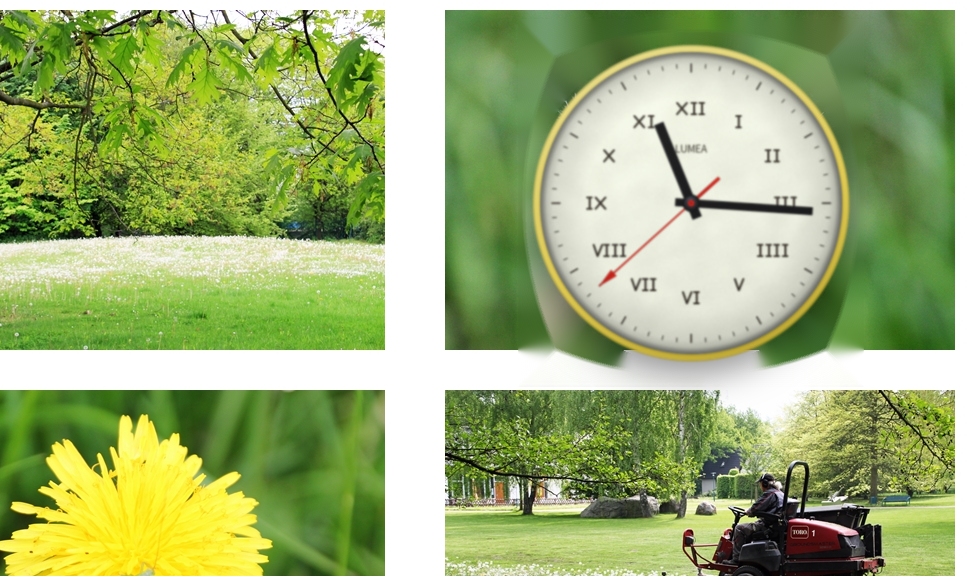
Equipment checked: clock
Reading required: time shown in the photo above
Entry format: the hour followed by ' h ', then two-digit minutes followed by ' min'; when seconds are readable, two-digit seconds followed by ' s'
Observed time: 11 h 15 min 38 s
